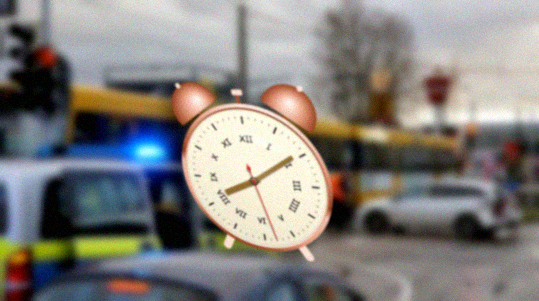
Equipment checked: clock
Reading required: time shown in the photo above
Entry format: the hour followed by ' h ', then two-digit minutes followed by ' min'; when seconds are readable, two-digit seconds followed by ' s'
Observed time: 8 h 09 min 28 s
